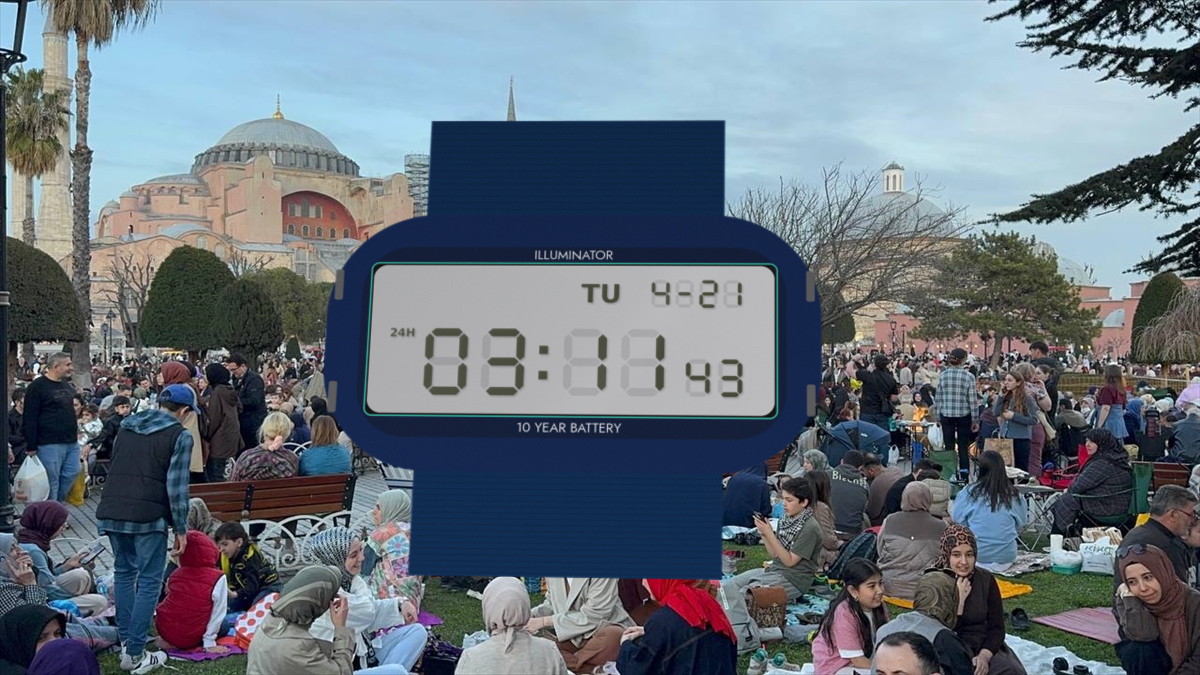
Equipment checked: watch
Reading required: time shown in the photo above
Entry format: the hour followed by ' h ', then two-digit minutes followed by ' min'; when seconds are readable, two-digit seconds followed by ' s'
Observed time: 3 h 11 min 43 s
